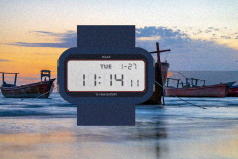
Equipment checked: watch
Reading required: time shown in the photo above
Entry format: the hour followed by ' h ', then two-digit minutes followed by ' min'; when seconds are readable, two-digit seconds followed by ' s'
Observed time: 11 h 14 min 11 s
